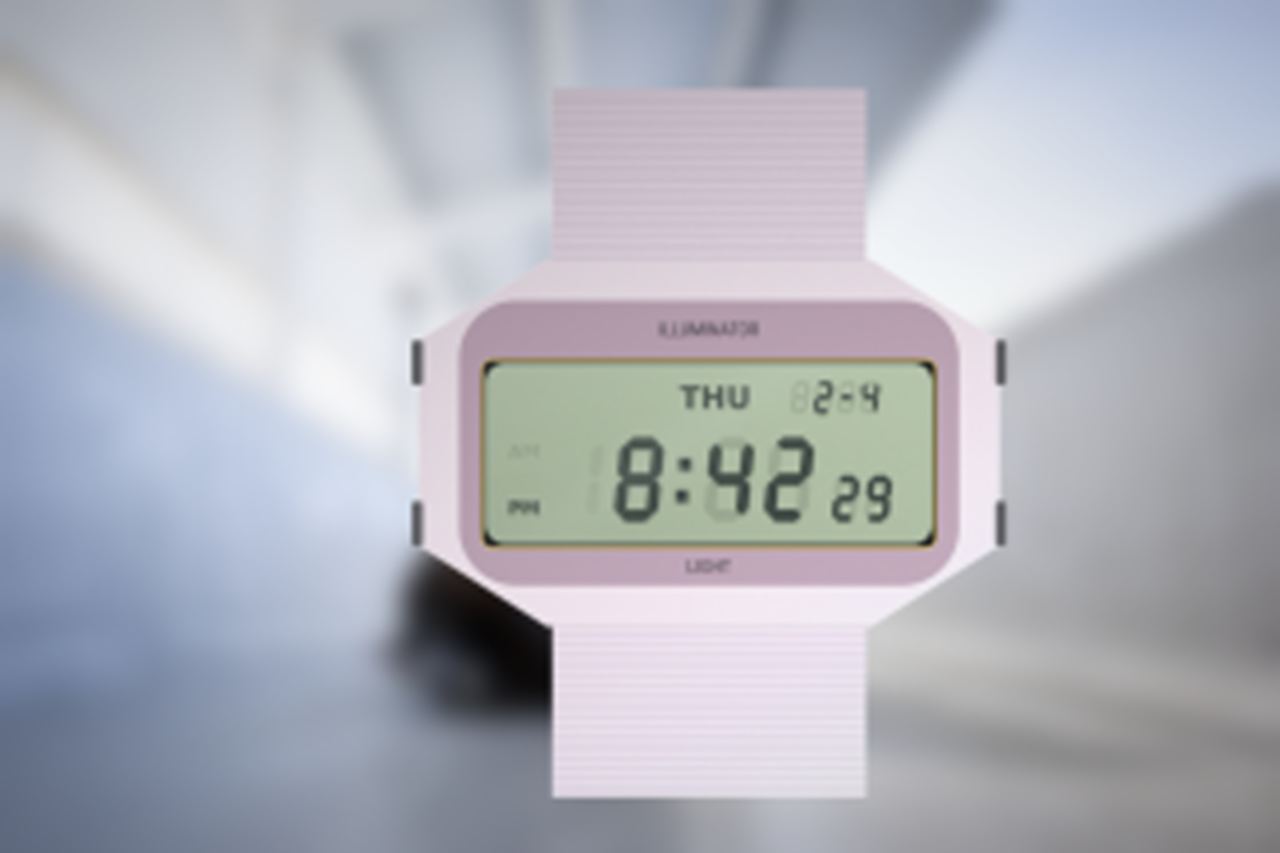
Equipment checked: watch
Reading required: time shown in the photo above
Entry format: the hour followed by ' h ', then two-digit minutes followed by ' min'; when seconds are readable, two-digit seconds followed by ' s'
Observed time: 8 h 42 min 29 s
